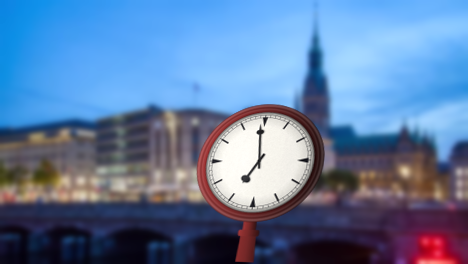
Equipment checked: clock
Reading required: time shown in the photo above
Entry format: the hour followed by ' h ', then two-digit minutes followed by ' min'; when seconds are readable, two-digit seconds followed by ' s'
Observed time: 6 h 59 min
